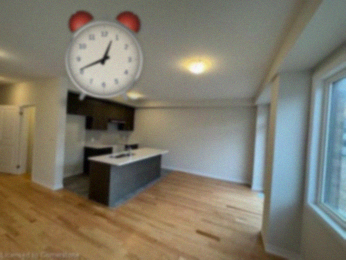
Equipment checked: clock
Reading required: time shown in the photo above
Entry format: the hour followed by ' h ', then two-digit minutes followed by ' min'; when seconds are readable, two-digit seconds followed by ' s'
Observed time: 12 h 41 min
